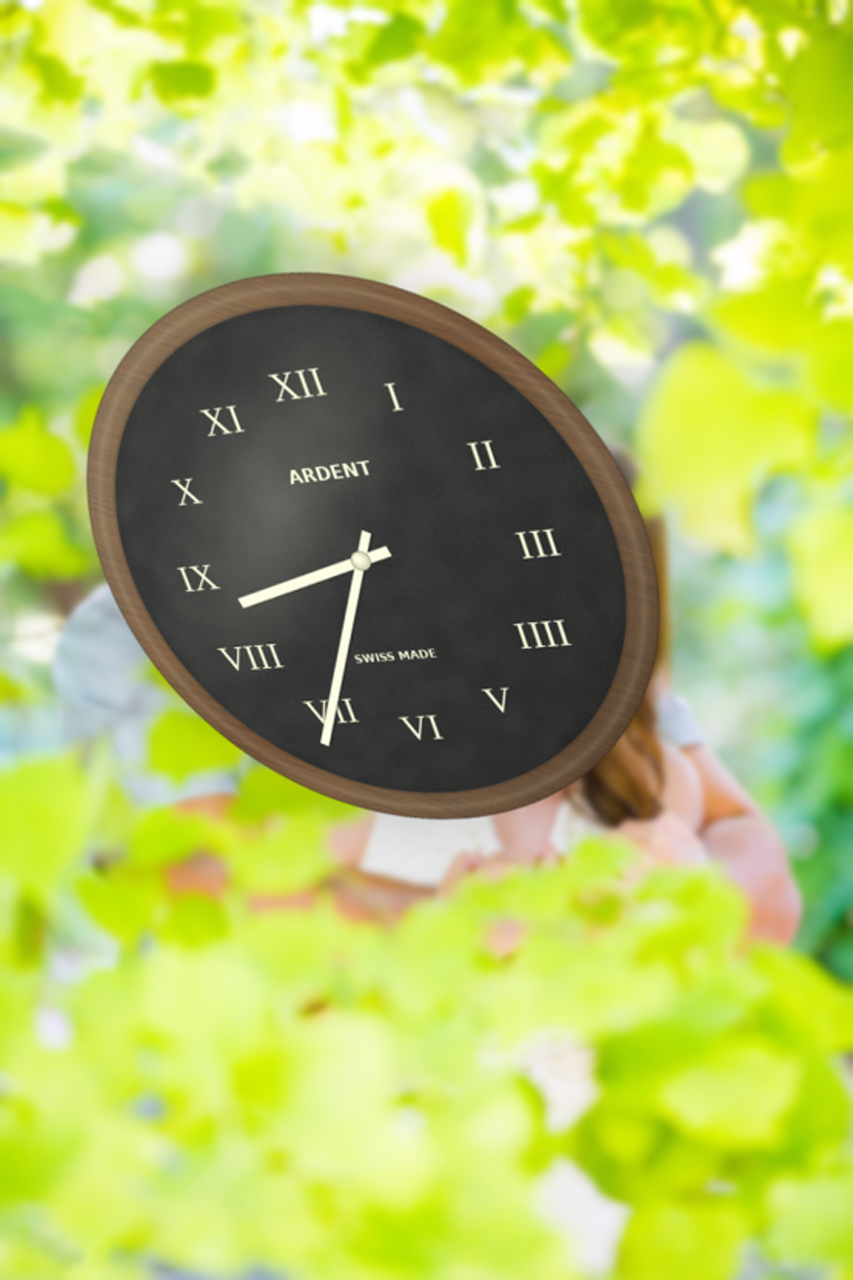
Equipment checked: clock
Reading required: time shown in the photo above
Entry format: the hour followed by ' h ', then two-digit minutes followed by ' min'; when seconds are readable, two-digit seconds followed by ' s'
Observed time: 8 h 35 min
